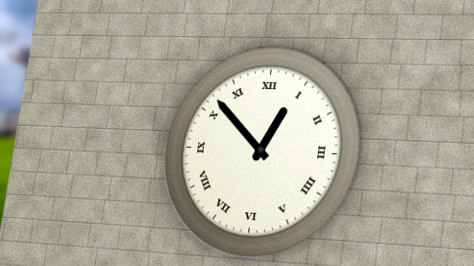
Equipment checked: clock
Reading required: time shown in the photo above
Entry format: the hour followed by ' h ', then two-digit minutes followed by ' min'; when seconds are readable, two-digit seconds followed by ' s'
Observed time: 12 h 52 min
